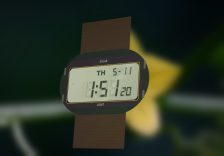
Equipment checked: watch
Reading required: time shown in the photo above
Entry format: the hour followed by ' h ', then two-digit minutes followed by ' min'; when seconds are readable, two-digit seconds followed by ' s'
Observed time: 1 h 51 min 20 s
